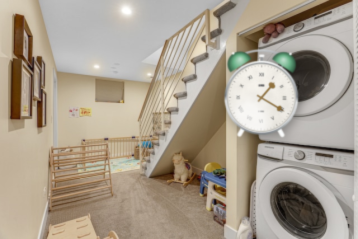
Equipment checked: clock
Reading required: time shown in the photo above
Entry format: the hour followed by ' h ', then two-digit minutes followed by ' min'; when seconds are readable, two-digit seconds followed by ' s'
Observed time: 1 h 20 min
